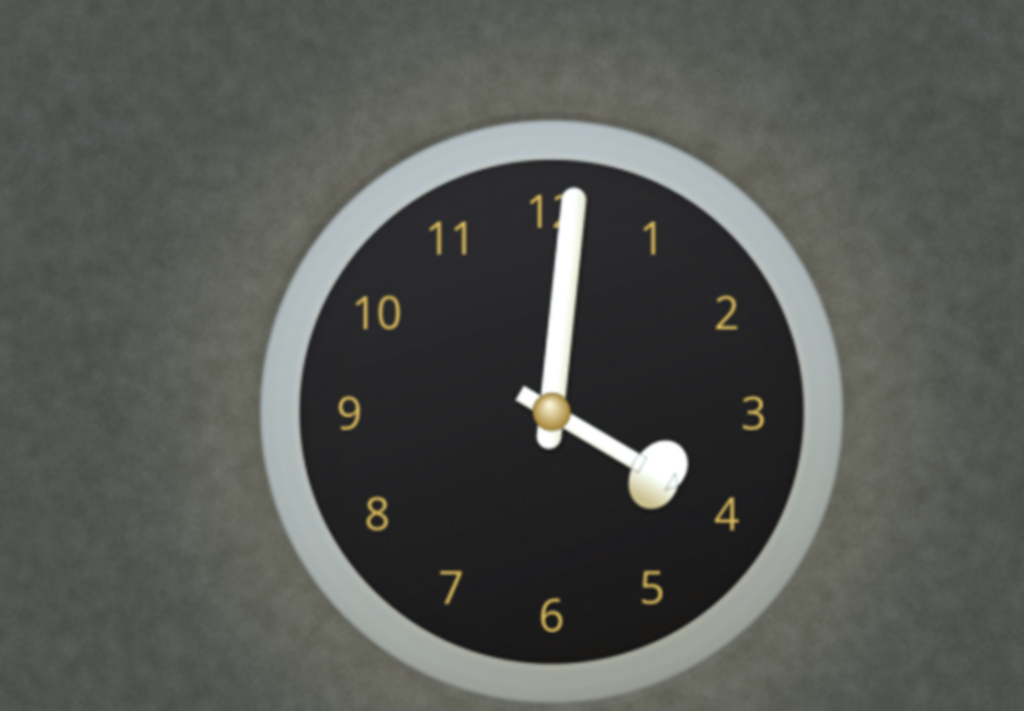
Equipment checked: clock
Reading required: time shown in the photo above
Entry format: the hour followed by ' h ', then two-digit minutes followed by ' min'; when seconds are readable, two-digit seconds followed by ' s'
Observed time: 4 h 01 min
